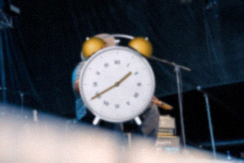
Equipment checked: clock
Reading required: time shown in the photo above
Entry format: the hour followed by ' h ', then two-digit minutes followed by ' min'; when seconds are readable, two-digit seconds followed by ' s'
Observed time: 1 h 40 min
